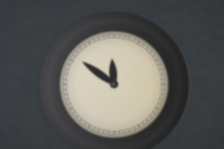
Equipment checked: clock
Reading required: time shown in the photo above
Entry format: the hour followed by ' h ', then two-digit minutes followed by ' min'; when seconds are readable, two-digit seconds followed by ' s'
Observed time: 11 h 51 min
